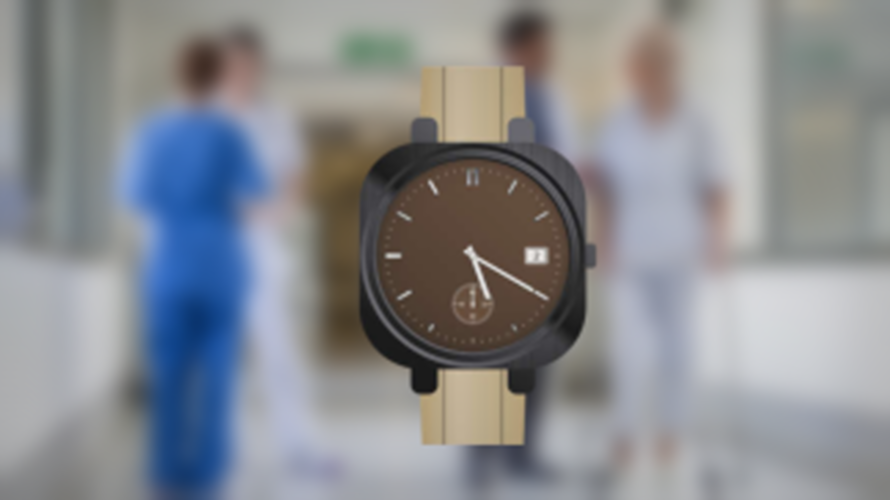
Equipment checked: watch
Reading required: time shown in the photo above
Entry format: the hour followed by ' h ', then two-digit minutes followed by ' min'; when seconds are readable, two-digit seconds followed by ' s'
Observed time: 5 h 20 min
